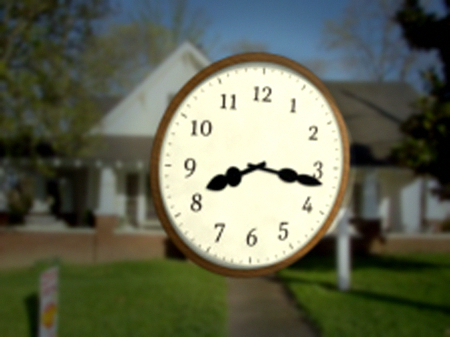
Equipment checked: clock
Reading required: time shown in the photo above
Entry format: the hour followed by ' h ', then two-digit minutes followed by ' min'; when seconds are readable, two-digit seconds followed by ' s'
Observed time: 8 h 17 min
